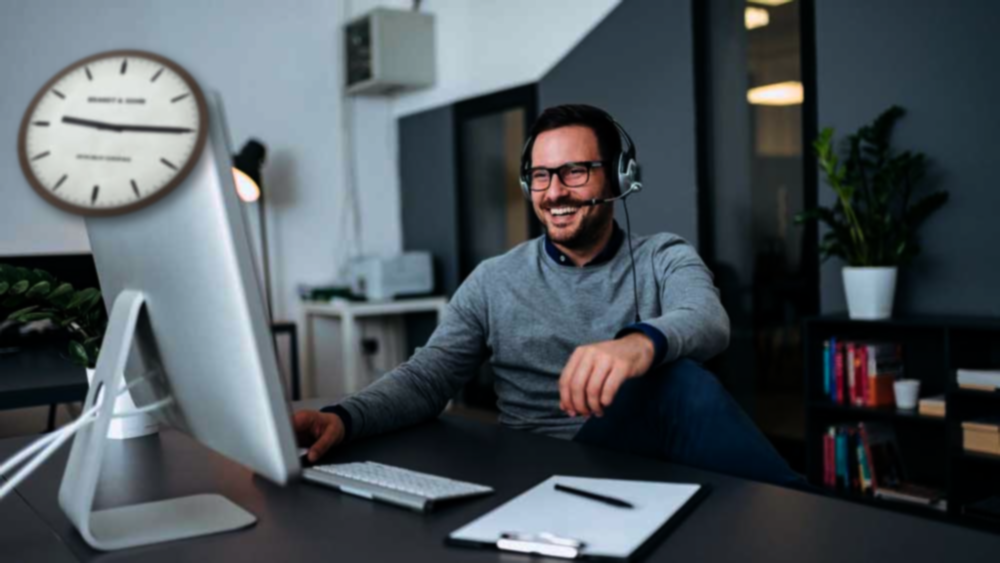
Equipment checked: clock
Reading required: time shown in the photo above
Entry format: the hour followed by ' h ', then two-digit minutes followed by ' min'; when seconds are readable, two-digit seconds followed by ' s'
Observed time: 9 h 15 min
